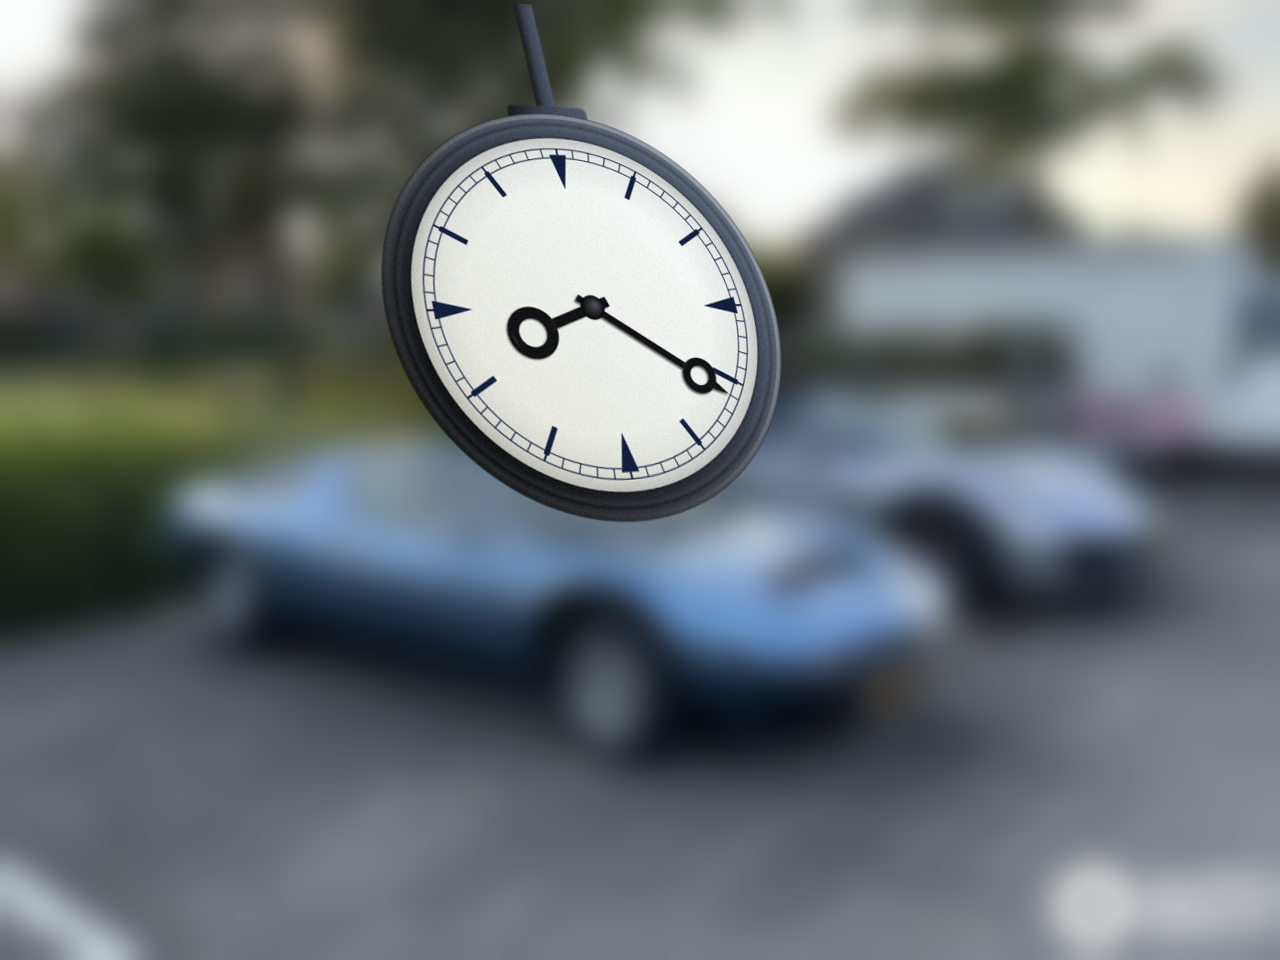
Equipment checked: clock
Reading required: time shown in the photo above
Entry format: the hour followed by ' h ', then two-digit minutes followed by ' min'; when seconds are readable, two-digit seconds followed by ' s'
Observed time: 8 h 21 min
